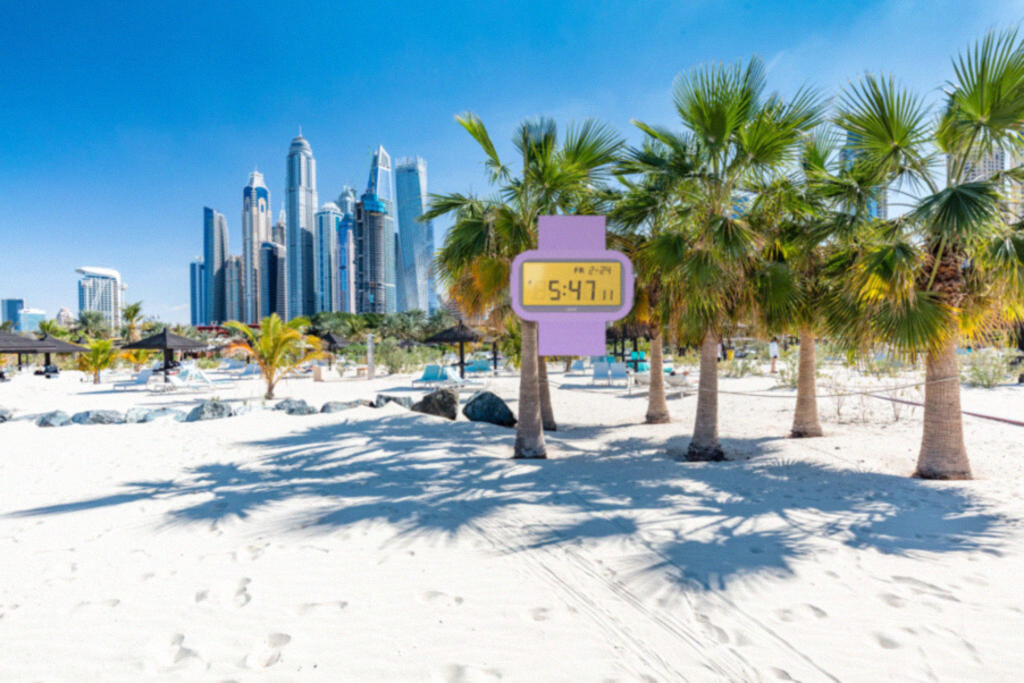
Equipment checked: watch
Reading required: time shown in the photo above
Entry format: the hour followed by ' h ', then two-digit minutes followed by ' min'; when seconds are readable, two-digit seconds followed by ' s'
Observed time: 5 h 47 min
